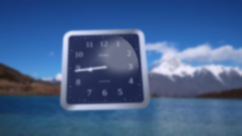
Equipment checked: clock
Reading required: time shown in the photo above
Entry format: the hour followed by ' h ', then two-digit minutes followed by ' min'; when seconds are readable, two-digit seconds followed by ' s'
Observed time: 8 h 44 min
